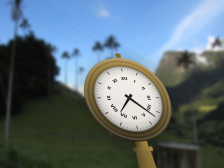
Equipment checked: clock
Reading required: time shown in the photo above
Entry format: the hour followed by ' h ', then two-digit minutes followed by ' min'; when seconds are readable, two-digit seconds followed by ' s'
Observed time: 7 h 22 min
